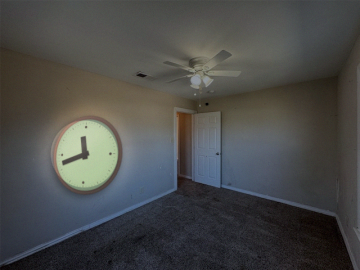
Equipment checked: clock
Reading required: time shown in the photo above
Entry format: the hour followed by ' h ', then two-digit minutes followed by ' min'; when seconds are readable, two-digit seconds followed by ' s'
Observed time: 11 h 42 min
